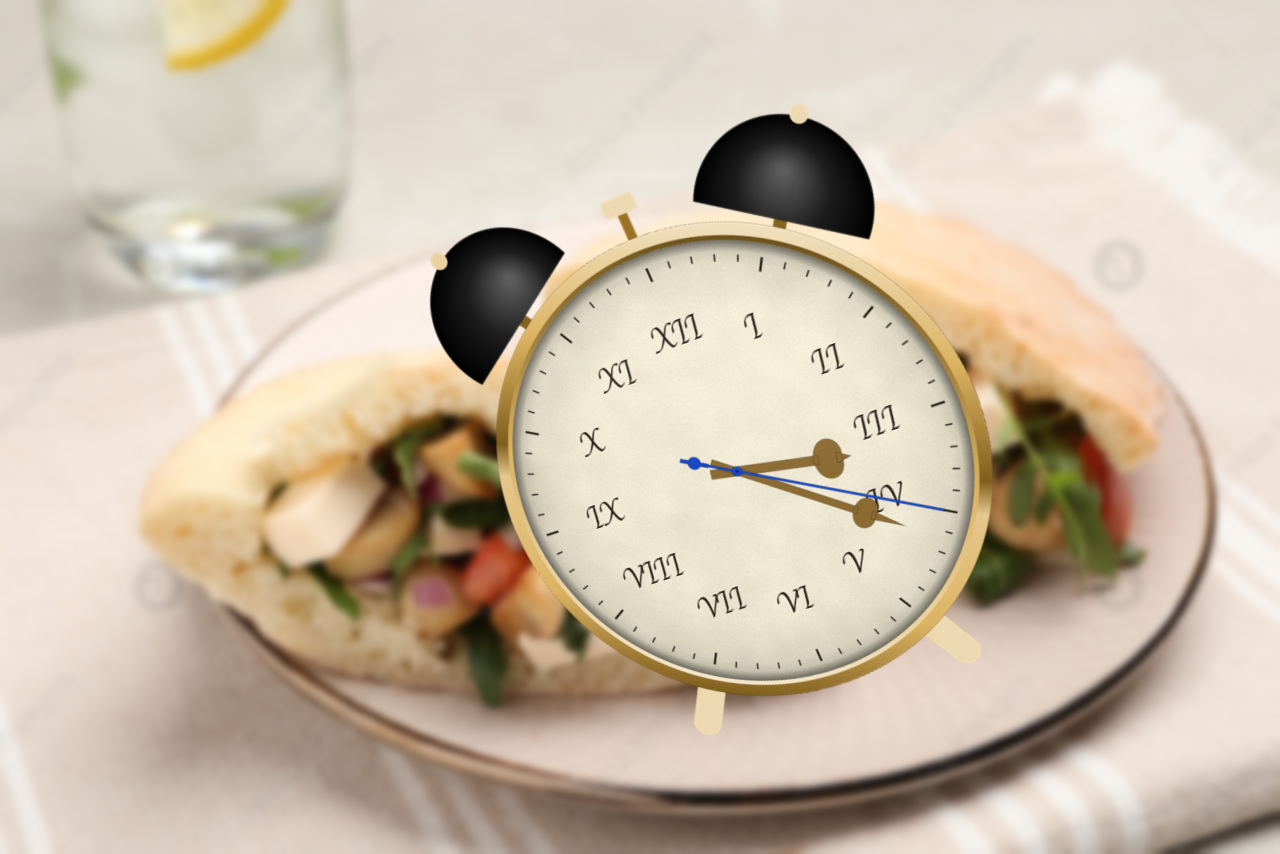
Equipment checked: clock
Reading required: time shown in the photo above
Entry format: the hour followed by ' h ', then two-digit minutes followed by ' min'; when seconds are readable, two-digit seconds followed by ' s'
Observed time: 3 h 21 min 20 s
